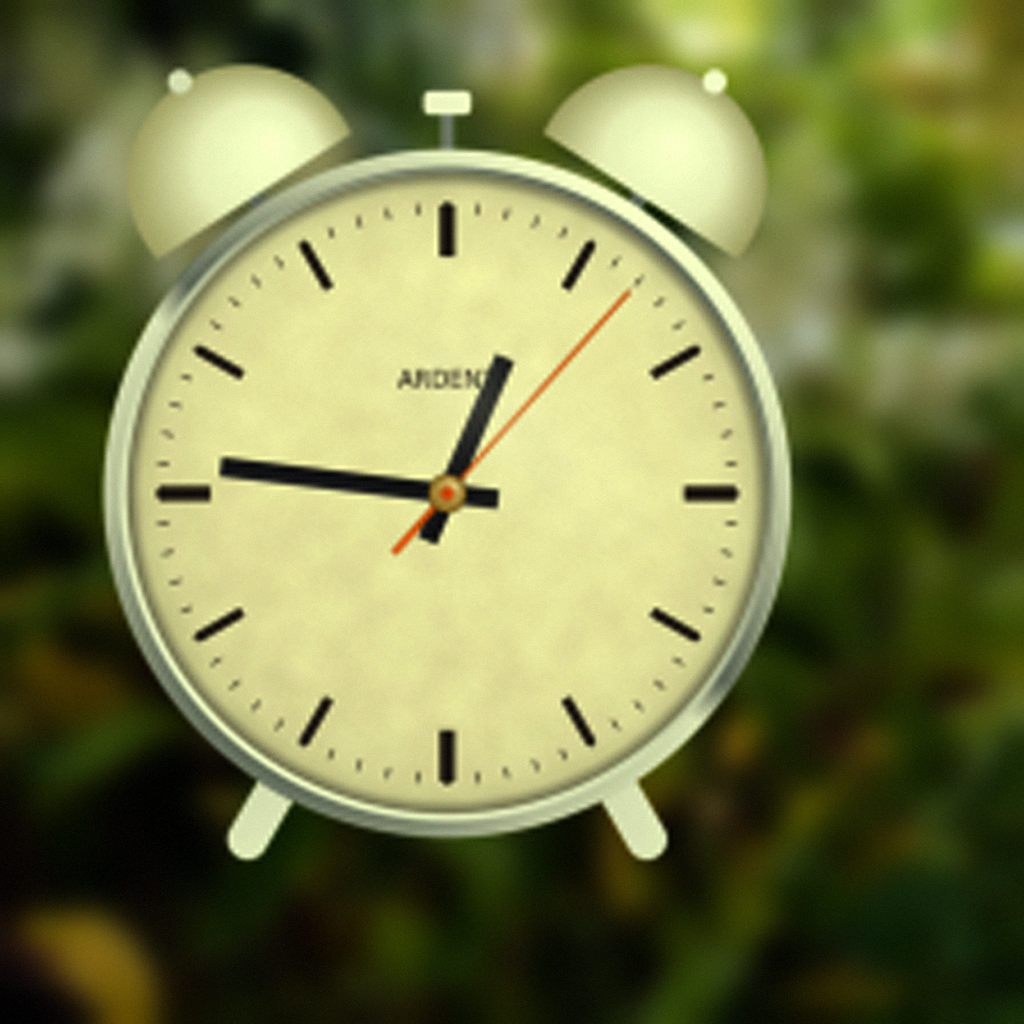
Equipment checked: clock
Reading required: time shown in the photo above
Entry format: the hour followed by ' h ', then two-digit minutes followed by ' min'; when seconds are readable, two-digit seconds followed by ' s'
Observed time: 12 h 46 min 07 s
